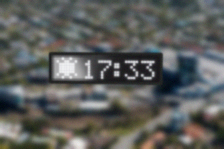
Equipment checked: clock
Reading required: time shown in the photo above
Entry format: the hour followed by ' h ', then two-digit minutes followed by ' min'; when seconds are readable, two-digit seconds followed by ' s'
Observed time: 17 h 33 min
